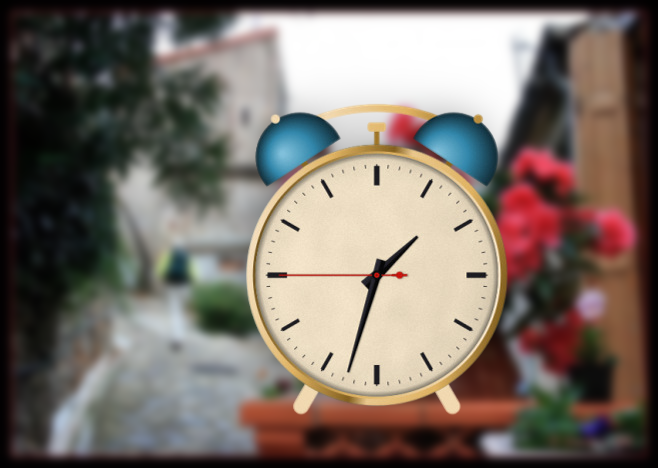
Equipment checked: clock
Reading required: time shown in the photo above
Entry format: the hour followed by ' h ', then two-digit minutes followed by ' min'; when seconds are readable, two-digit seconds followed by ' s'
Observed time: 1 h 32 min 45 s
